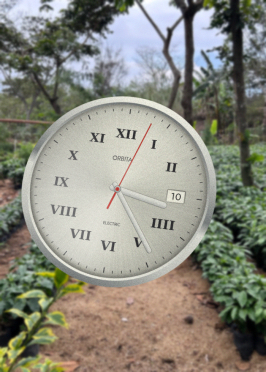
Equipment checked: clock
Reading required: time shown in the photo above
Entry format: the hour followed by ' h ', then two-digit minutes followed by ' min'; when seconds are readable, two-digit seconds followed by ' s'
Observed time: 3 h 24 min 03 s
